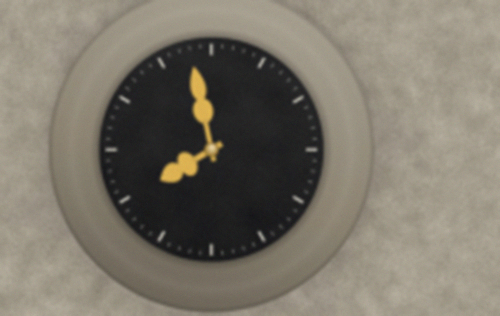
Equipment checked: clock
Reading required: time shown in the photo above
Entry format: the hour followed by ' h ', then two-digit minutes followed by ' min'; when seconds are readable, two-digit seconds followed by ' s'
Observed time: 7 h 58 min
